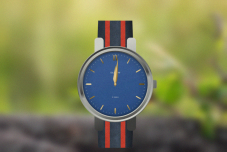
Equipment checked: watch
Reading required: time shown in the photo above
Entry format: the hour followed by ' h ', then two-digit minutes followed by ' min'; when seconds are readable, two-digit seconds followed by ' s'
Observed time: 12 h 01 min
